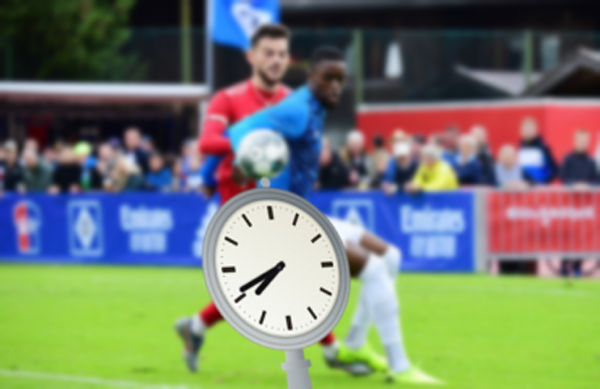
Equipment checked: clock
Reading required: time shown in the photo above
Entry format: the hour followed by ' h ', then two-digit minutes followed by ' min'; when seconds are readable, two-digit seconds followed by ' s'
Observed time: 7 h 41 min
